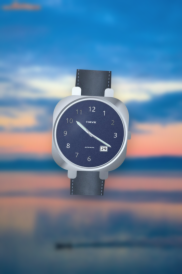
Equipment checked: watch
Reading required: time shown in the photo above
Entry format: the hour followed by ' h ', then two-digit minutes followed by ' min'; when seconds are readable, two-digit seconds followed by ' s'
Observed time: 10 h 20 min
